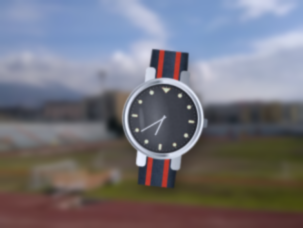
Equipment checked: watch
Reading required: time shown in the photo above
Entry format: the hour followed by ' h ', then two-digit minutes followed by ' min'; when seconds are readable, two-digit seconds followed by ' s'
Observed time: 6 h 39 min
